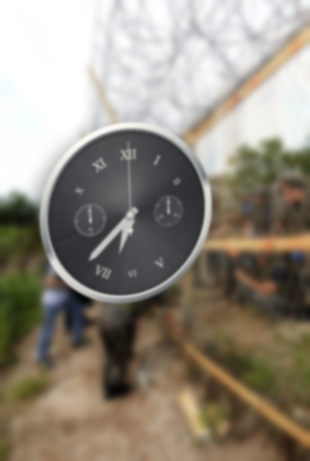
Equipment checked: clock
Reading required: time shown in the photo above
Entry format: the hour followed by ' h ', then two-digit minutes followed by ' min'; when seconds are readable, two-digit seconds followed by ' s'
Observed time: 6 h 38 min
